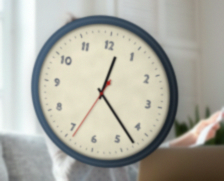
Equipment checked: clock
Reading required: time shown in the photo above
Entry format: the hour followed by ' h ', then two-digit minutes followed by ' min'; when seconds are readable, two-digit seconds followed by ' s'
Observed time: 12 h 22 min 34 s
